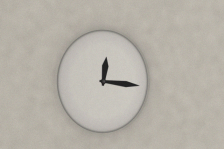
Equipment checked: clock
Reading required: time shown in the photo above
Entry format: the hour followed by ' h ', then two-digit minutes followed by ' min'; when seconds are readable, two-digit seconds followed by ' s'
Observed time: 12 h 16 min
